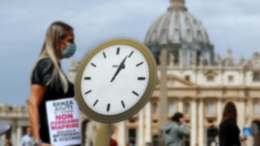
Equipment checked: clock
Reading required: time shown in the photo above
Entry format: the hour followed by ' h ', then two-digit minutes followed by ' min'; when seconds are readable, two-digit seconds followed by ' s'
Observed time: 1 h 04 min
